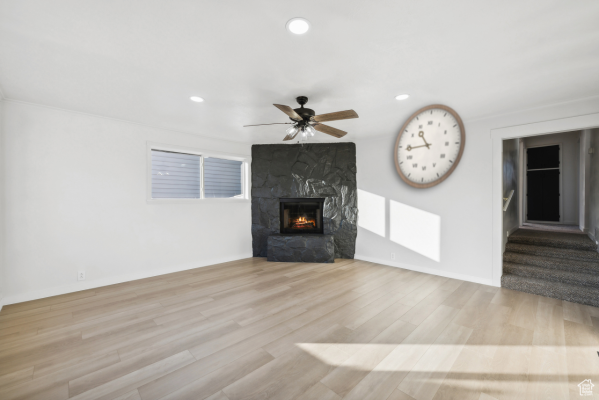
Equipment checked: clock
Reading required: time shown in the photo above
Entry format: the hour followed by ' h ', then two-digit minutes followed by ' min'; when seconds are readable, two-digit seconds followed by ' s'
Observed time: 10 h 44 min
